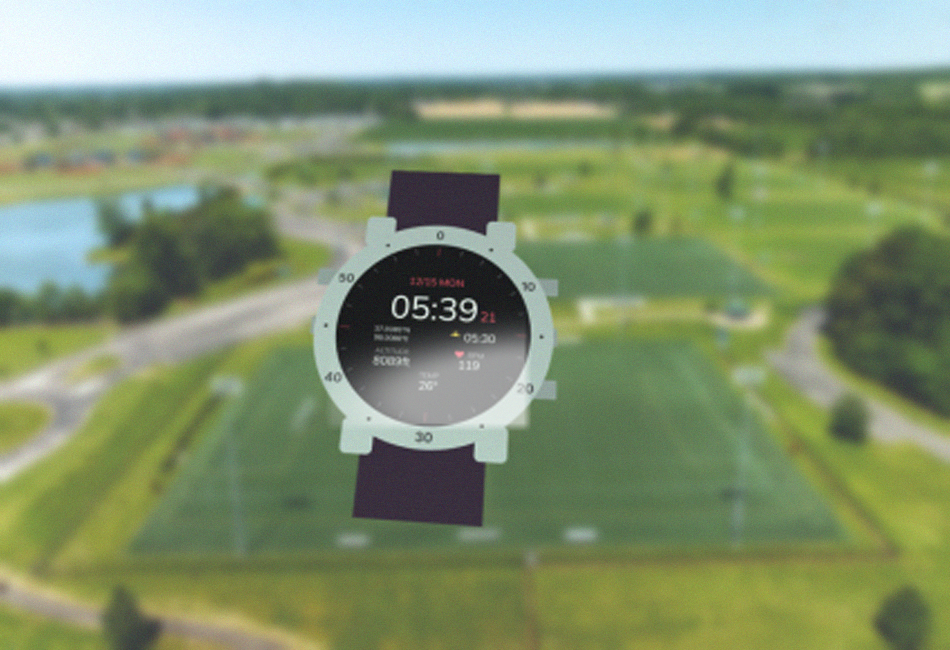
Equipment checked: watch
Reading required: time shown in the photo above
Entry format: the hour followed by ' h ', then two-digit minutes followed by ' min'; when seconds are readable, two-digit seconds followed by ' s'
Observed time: 5 h 39 min
